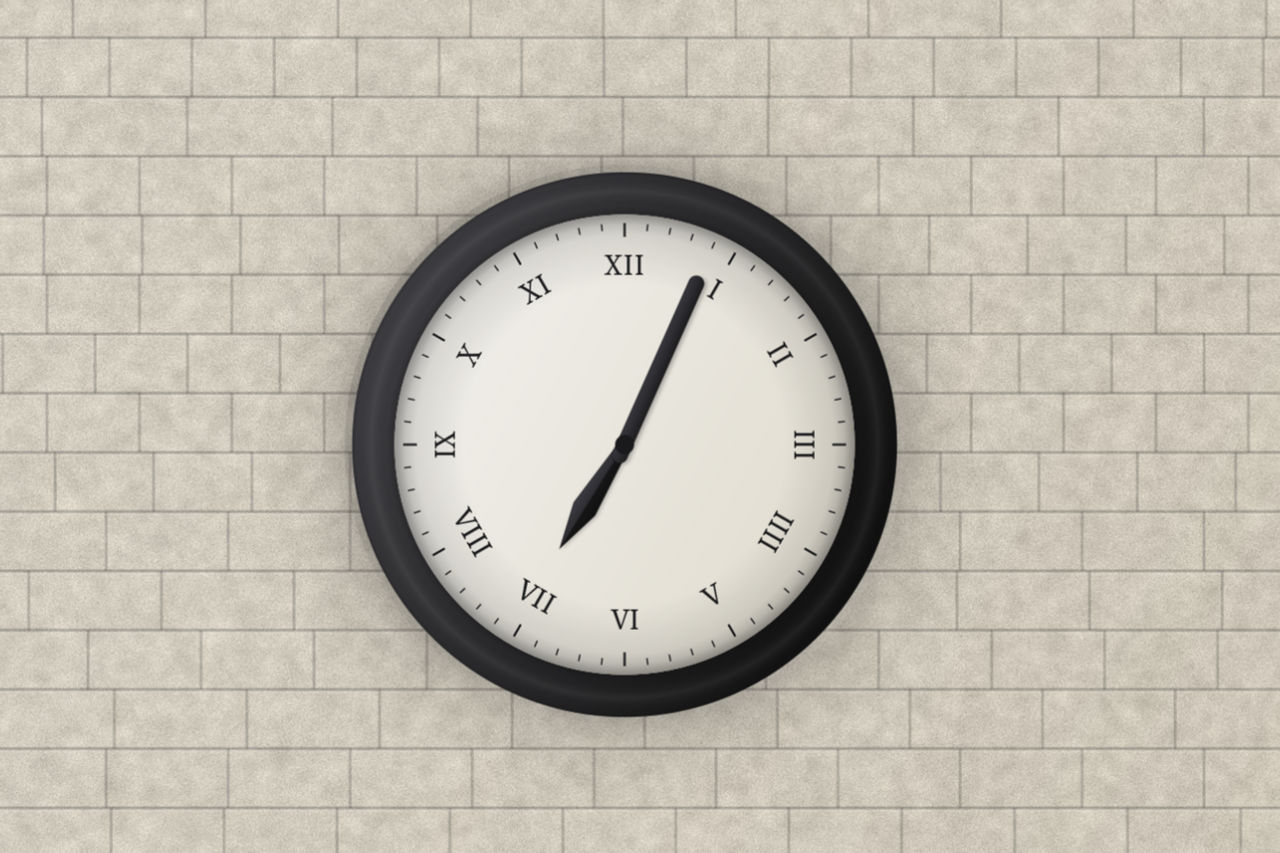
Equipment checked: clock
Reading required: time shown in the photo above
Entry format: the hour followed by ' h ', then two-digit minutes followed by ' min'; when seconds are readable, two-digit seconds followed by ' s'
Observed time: 7 h 04 min
